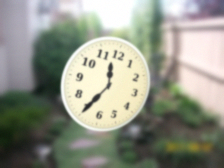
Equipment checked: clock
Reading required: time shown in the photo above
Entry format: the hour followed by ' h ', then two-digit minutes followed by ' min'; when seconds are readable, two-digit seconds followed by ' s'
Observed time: 11 h 35 min
